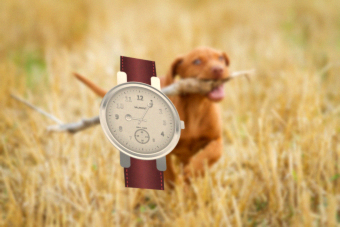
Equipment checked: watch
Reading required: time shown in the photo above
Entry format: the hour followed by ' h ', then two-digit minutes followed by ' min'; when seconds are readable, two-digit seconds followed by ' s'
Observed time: 9 h 05 min
